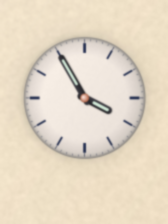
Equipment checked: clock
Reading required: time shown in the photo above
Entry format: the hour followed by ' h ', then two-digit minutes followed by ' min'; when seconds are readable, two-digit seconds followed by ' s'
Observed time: 3 h 55 min
